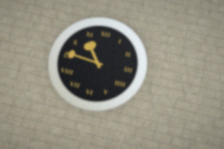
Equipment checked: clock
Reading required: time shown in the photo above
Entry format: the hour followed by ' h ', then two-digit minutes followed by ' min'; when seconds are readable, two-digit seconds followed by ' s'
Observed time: 10 h 46 min
